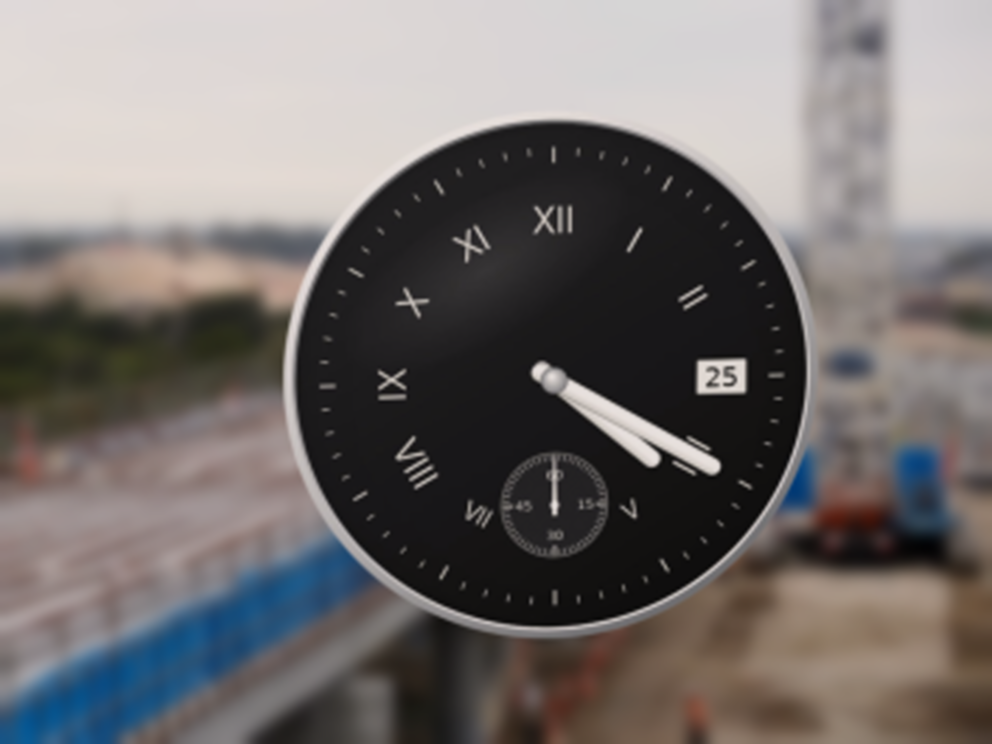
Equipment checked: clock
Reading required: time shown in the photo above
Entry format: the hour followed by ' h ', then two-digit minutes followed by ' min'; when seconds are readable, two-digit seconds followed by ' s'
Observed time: 4 h 20 min
